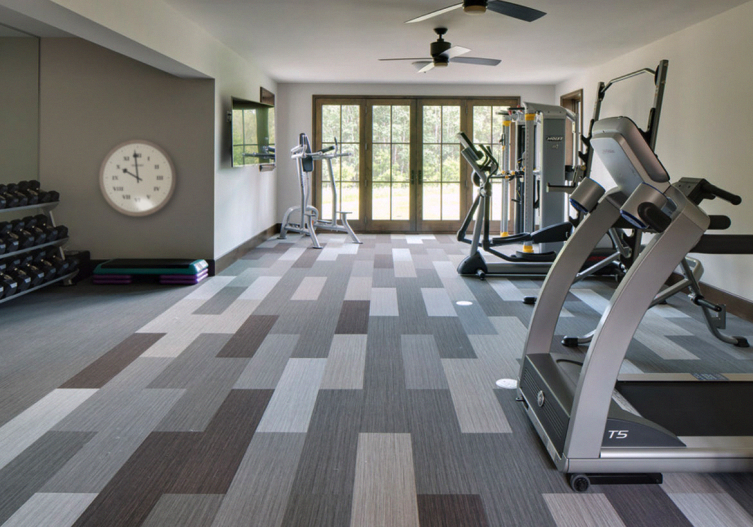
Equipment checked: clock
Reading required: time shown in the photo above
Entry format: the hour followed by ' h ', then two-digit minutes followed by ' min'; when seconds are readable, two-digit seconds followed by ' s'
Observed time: 9 h 59 min
